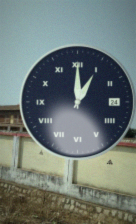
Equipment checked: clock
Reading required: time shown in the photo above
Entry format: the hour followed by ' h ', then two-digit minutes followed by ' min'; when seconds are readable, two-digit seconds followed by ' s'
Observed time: 1 h 00 min
